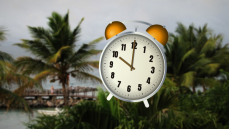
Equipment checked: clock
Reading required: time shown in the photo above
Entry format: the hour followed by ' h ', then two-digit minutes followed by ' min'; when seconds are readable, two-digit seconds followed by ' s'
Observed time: 10 h 00 min
